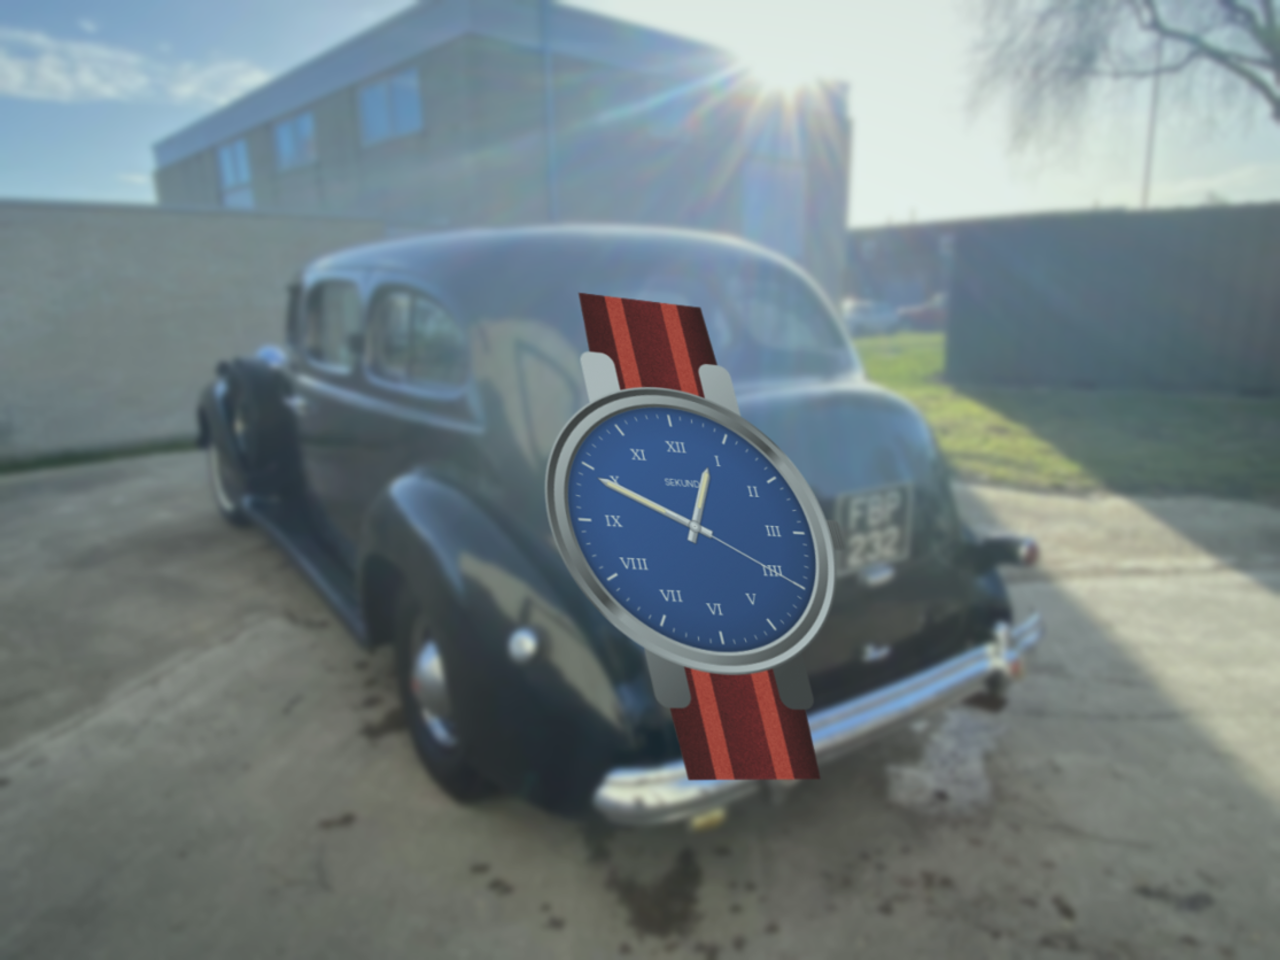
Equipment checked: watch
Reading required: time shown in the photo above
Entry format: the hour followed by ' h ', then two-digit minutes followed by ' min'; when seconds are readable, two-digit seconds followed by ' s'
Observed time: 12 h 49 min 20 s
